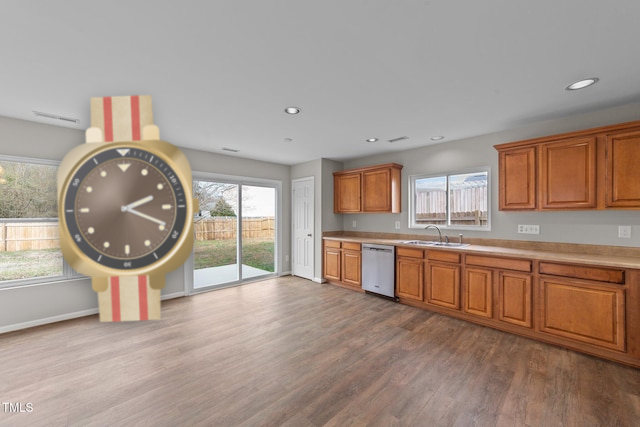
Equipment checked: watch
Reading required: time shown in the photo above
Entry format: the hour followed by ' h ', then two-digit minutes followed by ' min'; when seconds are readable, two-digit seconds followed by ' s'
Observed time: 2 h 19 min
